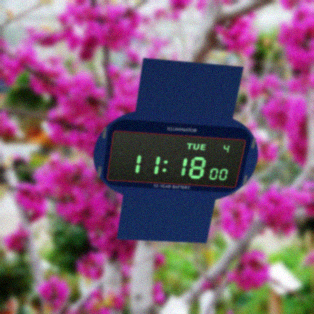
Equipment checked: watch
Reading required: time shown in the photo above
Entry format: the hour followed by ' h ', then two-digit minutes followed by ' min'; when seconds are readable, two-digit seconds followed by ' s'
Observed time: 11 h 18 min 00 s
